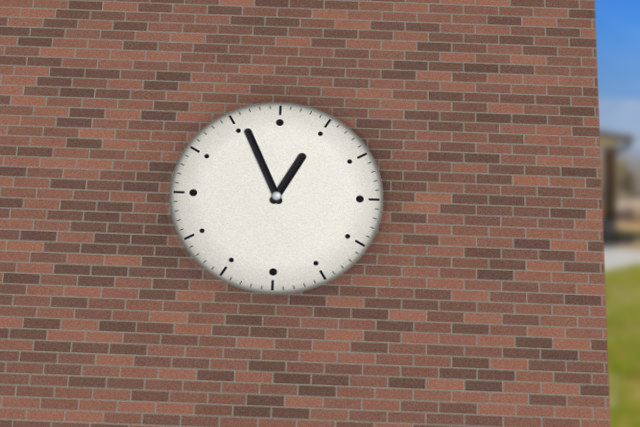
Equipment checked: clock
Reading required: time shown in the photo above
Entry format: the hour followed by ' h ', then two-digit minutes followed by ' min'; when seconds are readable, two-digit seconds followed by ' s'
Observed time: 12 h 56 min
